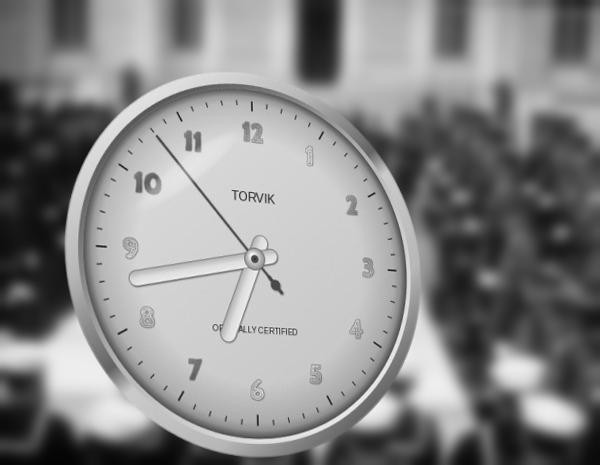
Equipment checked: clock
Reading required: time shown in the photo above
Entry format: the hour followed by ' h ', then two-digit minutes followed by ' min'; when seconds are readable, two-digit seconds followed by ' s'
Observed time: 6 h 42 min 53 s
